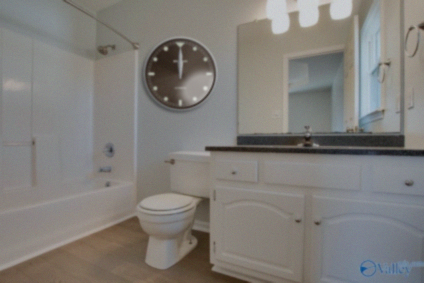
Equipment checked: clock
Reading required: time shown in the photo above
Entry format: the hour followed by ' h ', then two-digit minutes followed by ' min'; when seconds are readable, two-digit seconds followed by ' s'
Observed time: 12 h 00 min
